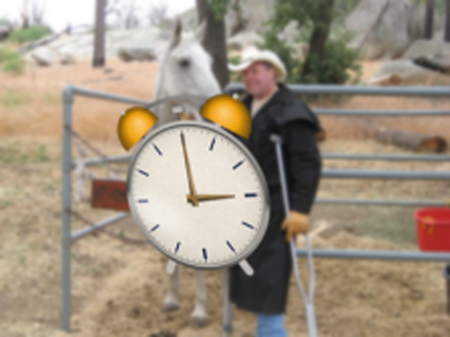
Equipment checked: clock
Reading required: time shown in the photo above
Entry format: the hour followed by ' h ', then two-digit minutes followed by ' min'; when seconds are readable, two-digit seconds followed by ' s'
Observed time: 3 h 00 min
